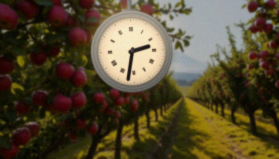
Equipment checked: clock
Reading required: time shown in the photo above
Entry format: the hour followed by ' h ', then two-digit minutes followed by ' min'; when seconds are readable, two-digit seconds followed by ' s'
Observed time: 2 h 32 min
